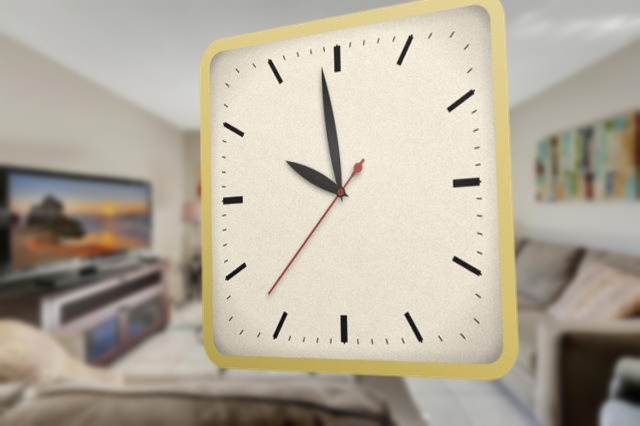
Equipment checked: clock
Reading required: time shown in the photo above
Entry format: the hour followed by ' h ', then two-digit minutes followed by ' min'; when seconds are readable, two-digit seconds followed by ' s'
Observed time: 9 h 58 min 37 s
